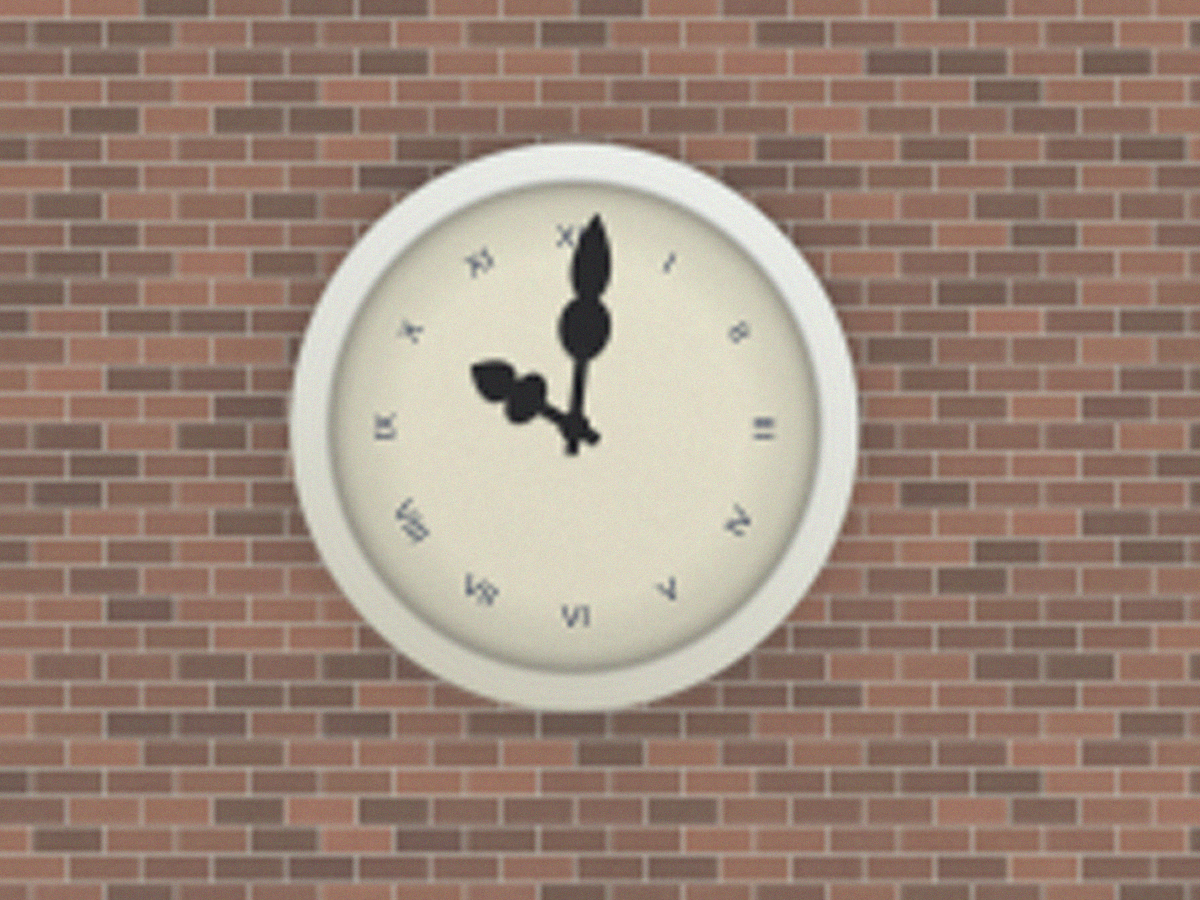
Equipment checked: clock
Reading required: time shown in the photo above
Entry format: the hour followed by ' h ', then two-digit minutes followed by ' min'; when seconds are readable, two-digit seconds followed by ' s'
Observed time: 10 h 01 min
